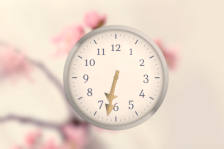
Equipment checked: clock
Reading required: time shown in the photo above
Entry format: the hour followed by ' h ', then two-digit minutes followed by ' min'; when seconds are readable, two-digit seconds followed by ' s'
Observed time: 6 h 32 min
